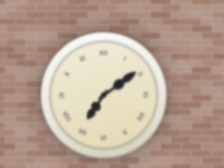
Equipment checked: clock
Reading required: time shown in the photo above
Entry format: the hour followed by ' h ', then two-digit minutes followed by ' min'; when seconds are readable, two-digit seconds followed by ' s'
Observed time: 7 h 09 min
